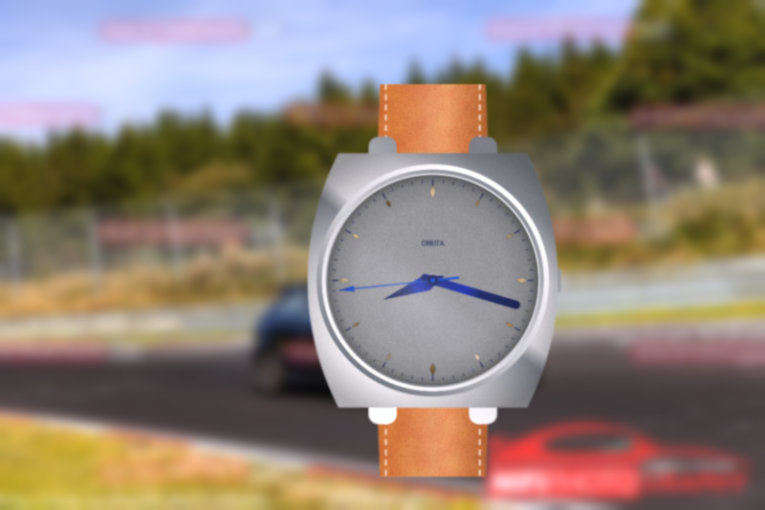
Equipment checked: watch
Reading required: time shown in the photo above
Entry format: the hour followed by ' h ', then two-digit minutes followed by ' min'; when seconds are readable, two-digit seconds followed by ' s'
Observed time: 8 h 17 min 44 s
